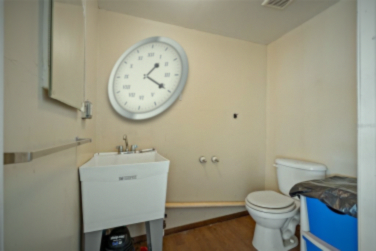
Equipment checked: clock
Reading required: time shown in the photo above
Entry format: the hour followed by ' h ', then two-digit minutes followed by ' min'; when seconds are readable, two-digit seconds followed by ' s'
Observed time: 1 h 20 min
